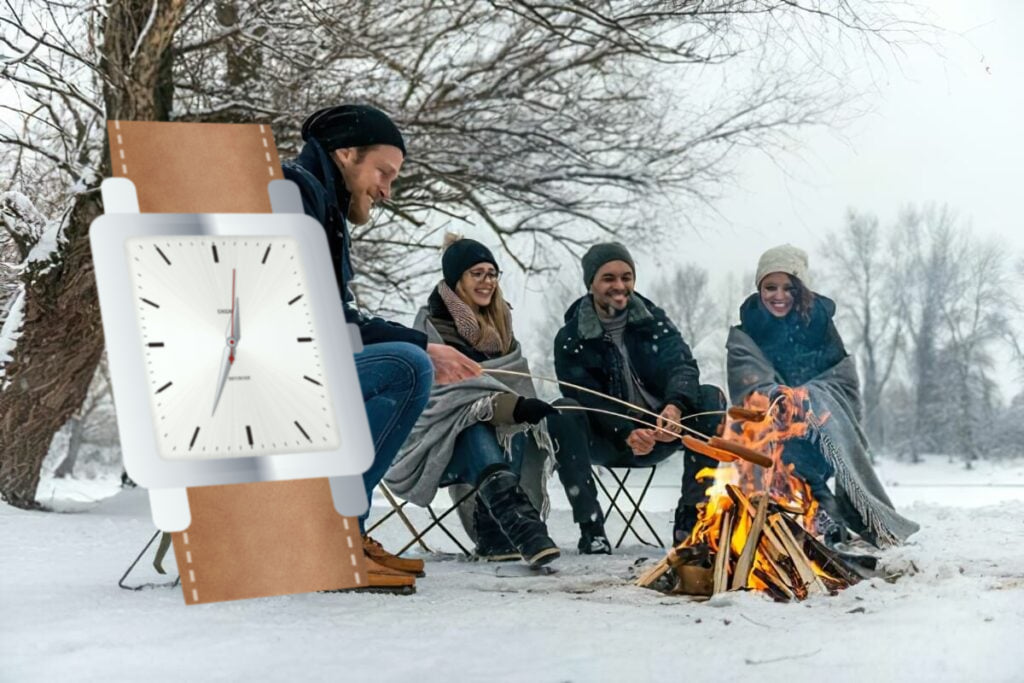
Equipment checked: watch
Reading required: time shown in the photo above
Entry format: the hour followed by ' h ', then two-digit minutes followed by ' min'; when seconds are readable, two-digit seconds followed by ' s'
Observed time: 12 h 34 min 02 s
